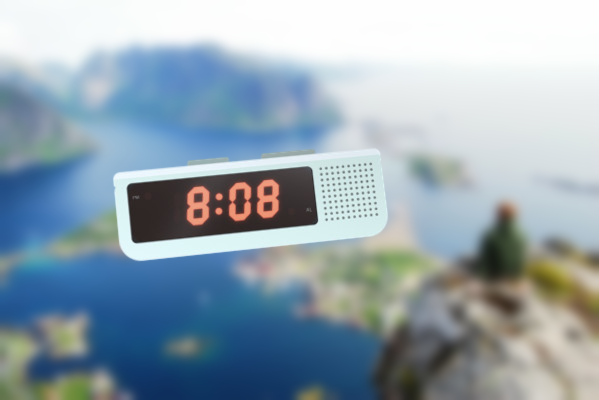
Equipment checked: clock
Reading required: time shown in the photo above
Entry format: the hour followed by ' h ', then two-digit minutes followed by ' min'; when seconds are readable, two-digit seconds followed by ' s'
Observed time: 8 h 08 min
